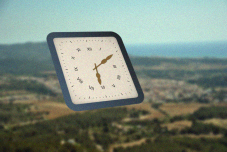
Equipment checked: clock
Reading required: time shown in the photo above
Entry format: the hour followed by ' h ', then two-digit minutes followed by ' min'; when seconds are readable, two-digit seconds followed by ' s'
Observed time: 6 h 10 min
